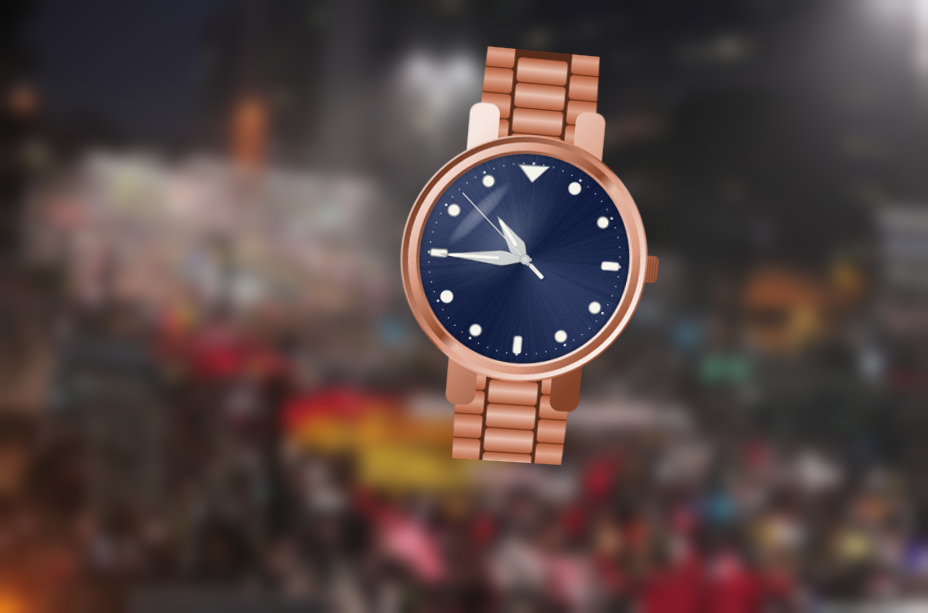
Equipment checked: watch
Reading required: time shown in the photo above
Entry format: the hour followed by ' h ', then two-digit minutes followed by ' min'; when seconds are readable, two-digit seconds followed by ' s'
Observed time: 10 h 44 min 52 s
